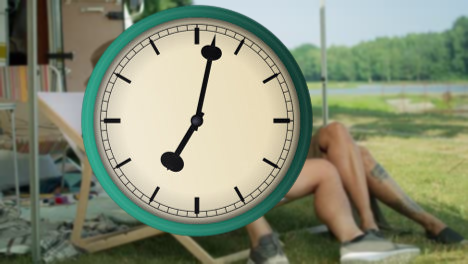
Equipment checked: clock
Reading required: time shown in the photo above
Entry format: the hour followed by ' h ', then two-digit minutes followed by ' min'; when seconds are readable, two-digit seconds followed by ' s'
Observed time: 7 h 02 min
